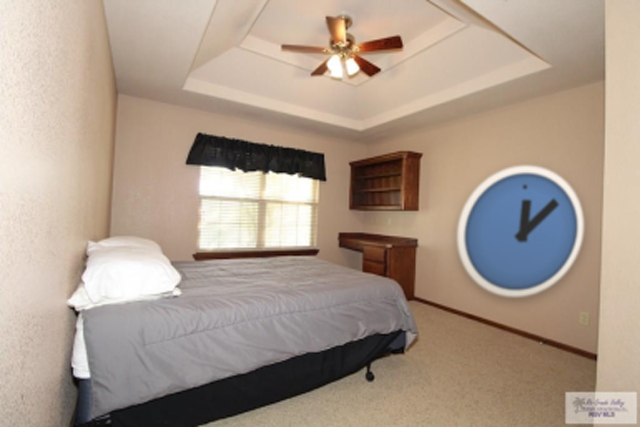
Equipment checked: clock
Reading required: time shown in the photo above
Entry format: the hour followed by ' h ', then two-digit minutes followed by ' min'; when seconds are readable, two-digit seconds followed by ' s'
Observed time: 12 h 08 min
